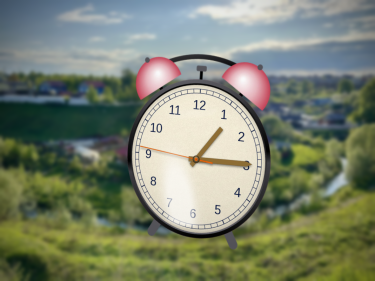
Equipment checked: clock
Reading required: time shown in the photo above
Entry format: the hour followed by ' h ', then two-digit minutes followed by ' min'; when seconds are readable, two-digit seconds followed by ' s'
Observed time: 1 h 14 min 46 s
